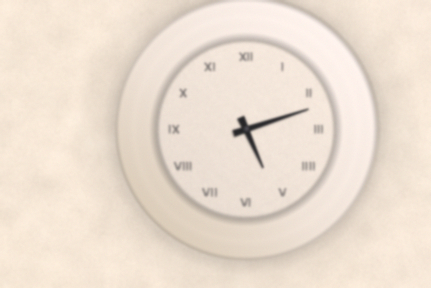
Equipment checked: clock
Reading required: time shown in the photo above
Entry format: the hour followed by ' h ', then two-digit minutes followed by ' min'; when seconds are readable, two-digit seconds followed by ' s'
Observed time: 5 h 12 min
